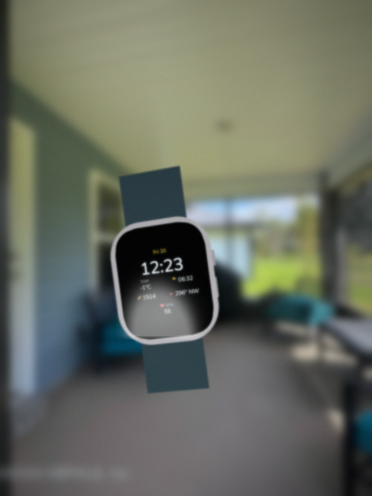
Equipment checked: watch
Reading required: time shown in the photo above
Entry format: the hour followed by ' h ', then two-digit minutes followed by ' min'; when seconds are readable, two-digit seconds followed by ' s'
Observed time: 12 h 23 min
